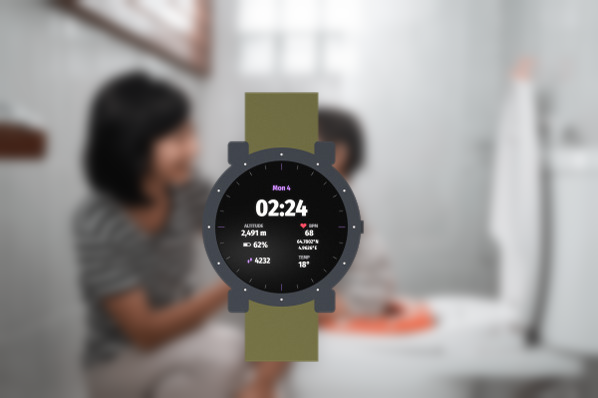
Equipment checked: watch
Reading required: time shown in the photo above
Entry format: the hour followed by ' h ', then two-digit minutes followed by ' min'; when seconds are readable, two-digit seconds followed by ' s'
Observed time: 2 h 24 min
